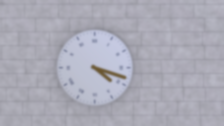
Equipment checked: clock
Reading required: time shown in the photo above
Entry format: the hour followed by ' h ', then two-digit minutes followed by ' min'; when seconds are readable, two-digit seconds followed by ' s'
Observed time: 4 h 18 min
